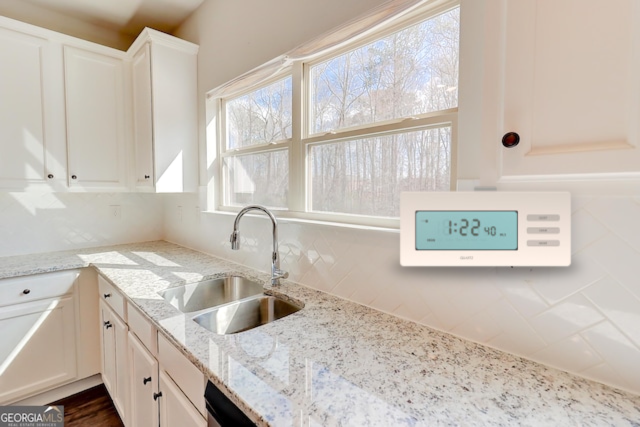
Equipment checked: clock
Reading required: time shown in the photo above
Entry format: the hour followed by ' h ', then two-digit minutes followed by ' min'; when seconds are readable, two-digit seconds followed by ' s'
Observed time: 1 h 22 min
